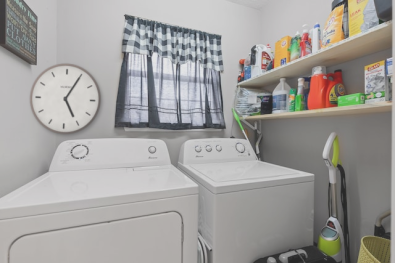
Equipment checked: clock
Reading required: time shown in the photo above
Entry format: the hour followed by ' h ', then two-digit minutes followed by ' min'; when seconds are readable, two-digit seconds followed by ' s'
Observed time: 5 h 05 min
